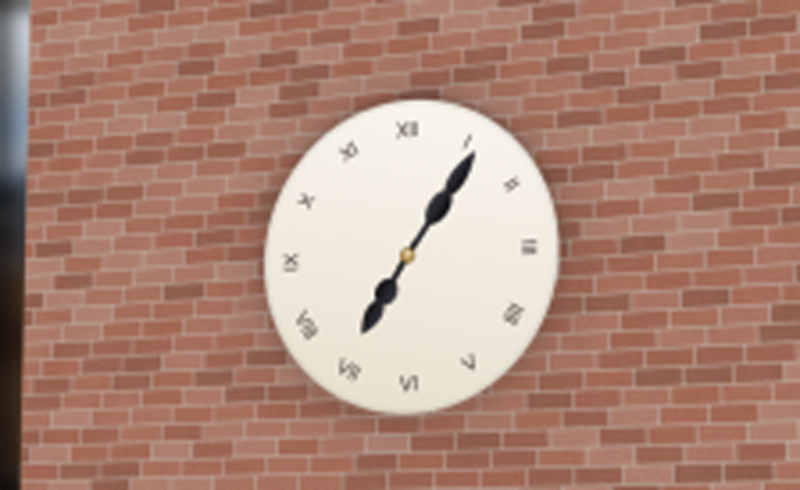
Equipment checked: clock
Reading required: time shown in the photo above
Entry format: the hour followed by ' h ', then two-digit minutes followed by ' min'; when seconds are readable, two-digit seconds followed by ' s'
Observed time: 7 h 06 min
